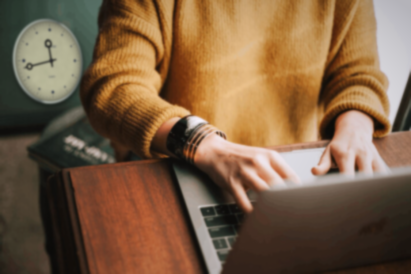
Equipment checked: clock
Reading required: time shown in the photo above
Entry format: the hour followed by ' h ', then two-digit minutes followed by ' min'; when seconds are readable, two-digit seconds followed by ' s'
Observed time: 11 h 43 min
